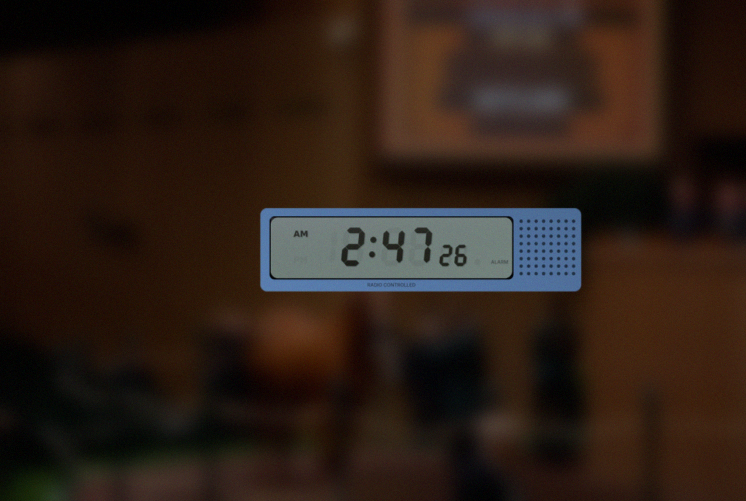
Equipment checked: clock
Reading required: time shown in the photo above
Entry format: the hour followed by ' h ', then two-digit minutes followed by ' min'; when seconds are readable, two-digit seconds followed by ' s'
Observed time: 2 h 47 min 26 s
